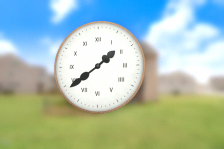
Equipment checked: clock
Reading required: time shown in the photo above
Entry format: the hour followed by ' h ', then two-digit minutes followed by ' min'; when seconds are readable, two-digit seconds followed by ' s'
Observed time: 1 h 39 min
